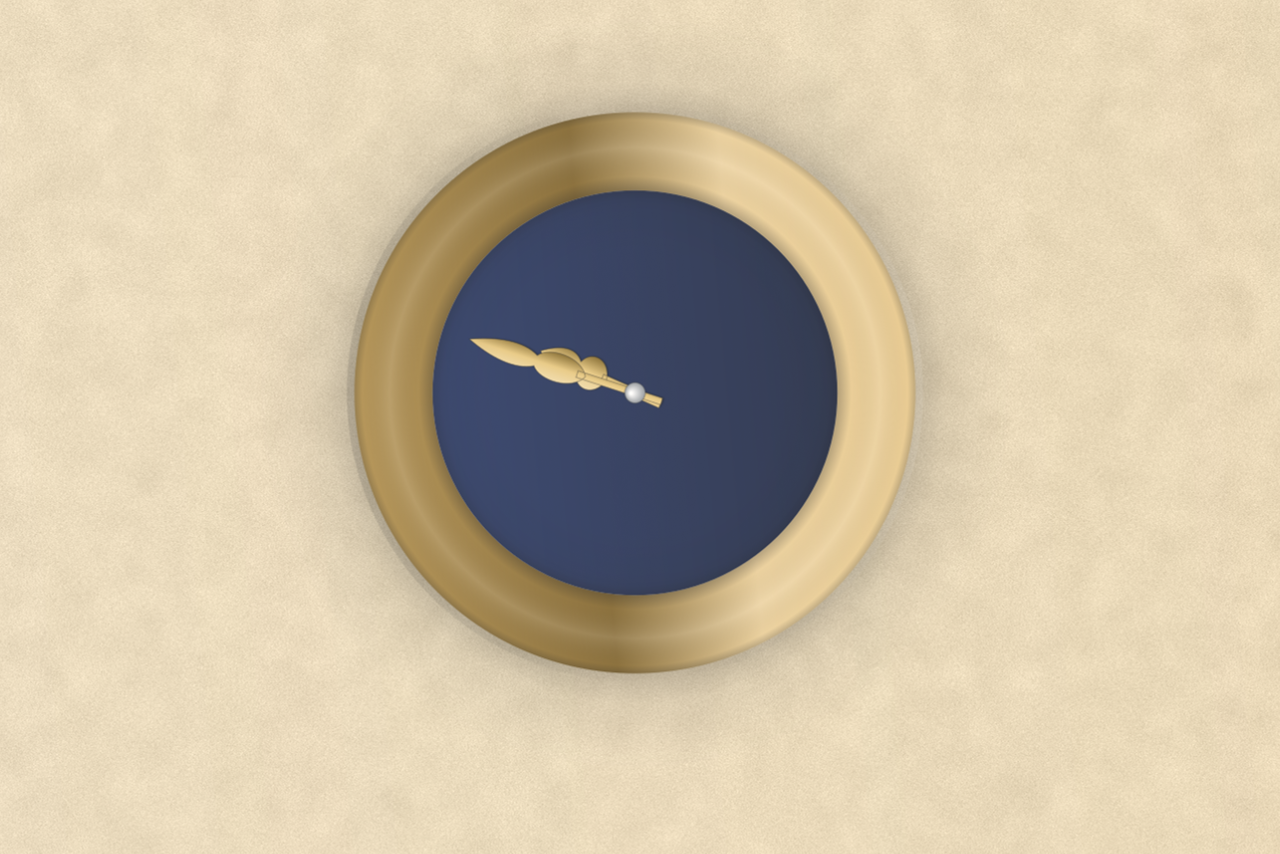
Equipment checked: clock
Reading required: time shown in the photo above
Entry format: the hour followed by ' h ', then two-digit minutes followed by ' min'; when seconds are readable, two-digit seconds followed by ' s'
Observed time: 9 h 48 min
